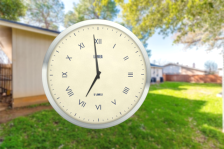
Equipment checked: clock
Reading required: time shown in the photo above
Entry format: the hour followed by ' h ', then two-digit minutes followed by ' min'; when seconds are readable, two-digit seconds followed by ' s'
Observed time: 6 h 59 min
